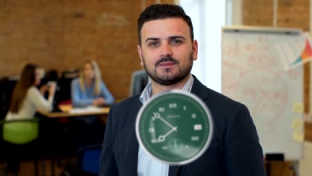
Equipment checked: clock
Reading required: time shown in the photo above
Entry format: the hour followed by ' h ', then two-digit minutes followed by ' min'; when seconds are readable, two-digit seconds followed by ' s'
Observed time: 7 h 52 min
